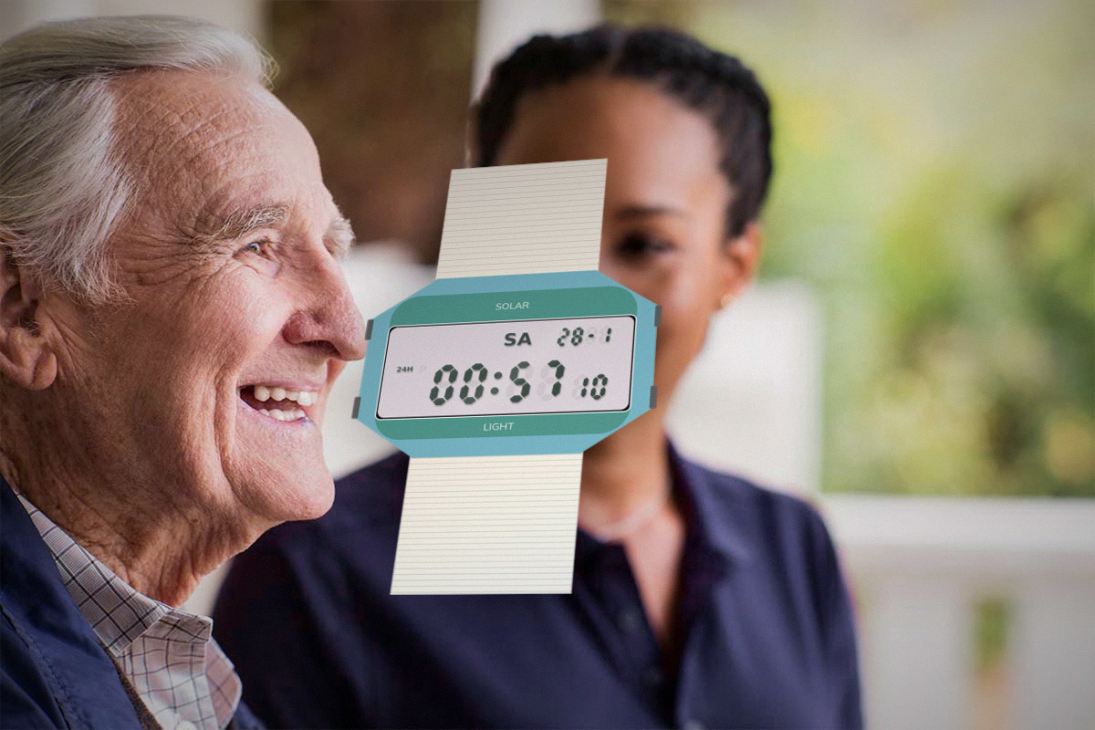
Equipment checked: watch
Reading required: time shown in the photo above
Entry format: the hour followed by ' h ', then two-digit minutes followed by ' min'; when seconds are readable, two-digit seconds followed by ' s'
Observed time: 0 h 57 min 10 s
